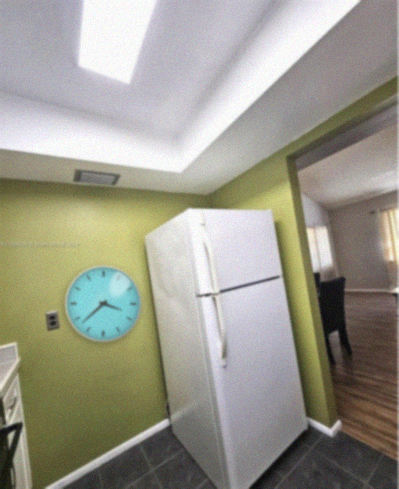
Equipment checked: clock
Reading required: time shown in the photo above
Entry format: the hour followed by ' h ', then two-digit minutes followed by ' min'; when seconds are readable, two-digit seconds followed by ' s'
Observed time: 3 h 38 min
